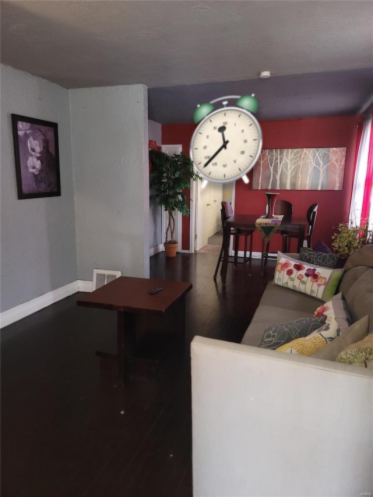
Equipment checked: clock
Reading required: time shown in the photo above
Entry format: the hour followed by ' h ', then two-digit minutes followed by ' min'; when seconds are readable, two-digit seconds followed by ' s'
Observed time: 11 h 38 min
